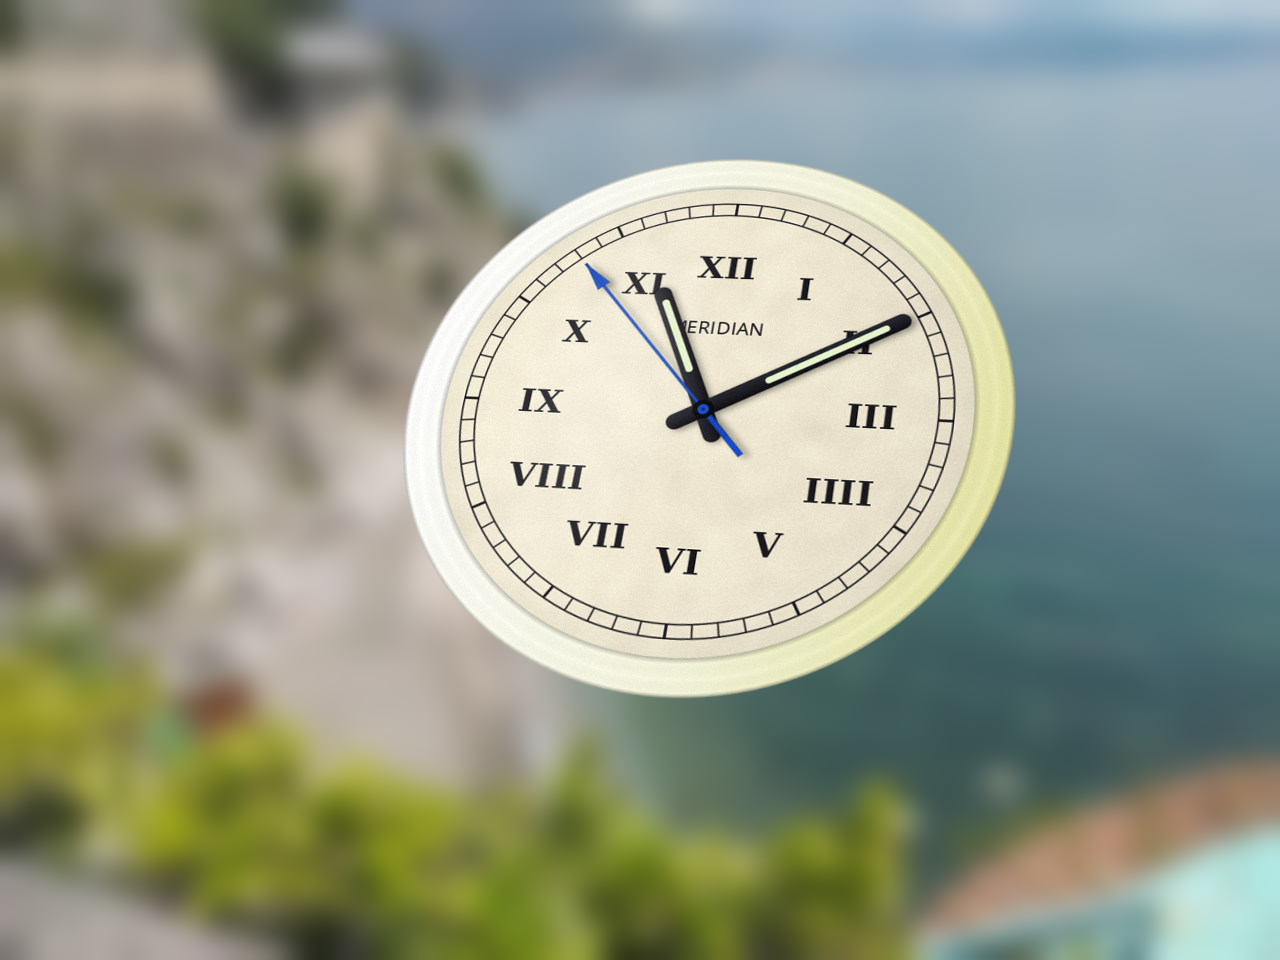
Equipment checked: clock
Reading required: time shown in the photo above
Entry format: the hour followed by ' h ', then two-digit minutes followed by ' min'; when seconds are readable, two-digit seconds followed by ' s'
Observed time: 11 h 09 min 53 s
